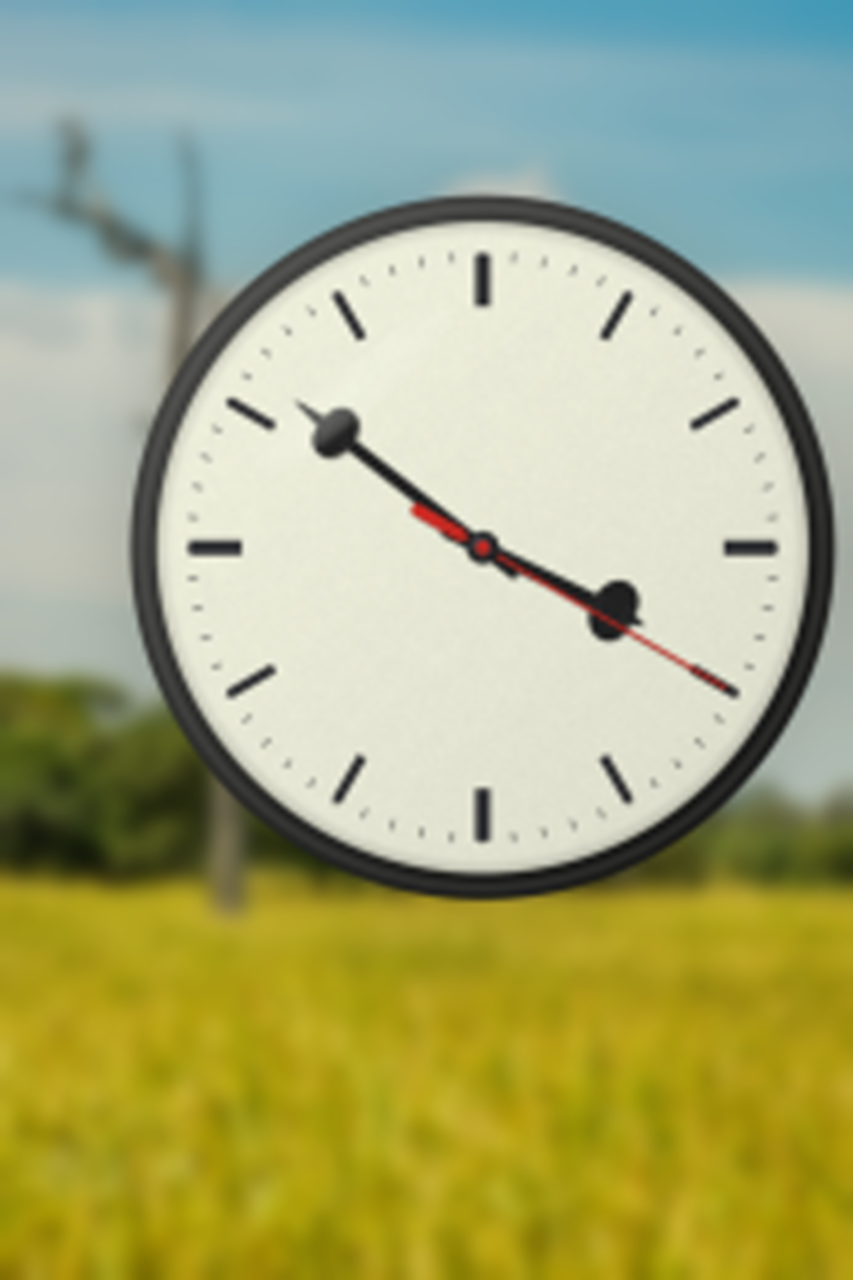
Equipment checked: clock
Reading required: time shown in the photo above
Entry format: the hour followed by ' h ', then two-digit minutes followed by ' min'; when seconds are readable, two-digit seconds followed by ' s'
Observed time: 3 h 51 min 20 s
